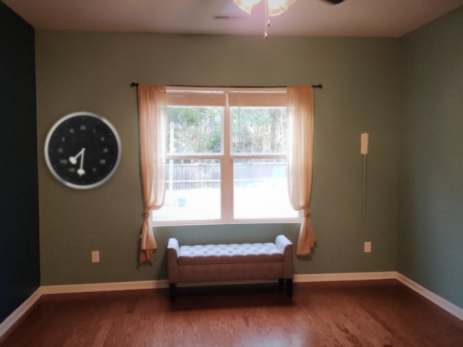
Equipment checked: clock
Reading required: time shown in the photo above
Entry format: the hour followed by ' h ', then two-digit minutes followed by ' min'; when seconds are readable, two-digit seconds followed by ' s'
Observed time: 7 h 31 min
